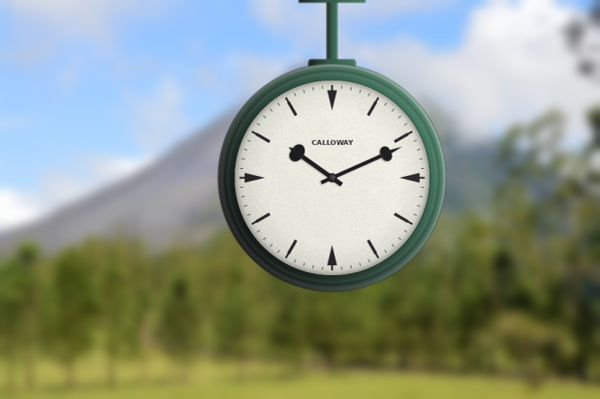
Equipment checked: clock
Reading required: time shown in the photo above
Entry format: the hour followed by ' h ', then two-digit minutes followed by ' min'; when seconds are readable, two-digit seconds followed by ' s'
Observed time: 10 h 11 min
